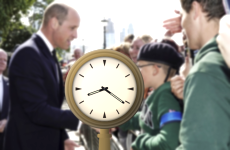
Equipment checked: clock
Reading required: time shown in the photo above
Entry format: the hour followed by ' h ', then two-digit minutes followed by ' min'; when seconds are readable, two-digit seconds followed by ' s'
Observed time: 8 h 21 min
